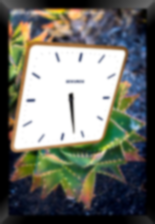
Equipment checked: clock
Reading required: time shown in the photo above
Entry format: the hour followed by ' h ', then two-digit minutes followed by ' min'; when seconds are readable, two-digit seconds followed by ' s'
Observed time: 5 h 27 min
